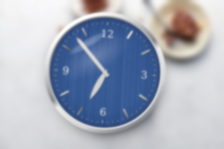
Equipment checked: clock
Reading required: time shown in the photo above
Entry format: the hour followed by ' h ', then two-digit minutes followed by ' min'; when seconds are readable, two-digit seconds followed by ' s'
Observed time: 6 h 53 min
